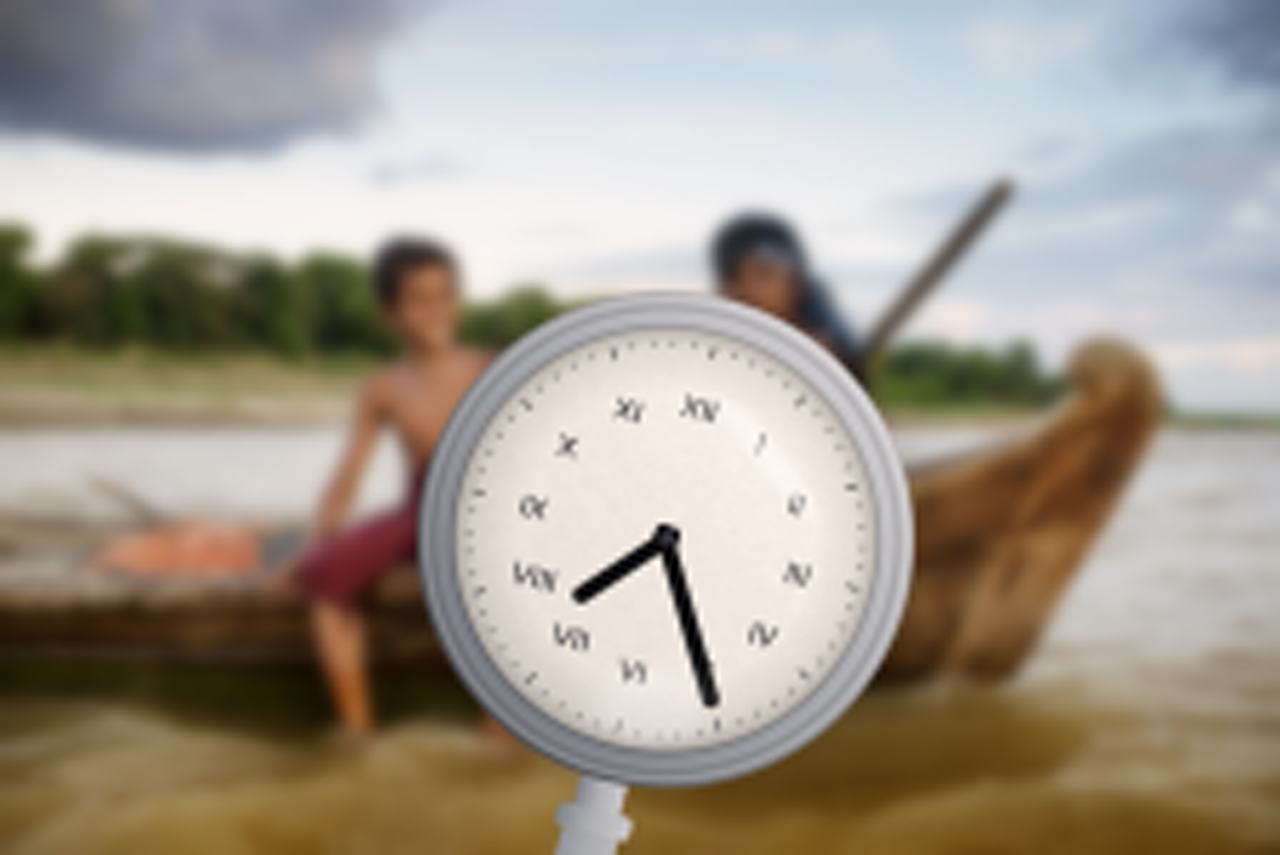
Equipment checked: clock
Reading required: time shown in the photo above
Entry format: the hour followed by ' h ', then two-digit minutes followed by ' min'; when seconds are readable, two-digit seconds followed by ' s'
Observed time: 7 h 25 min
